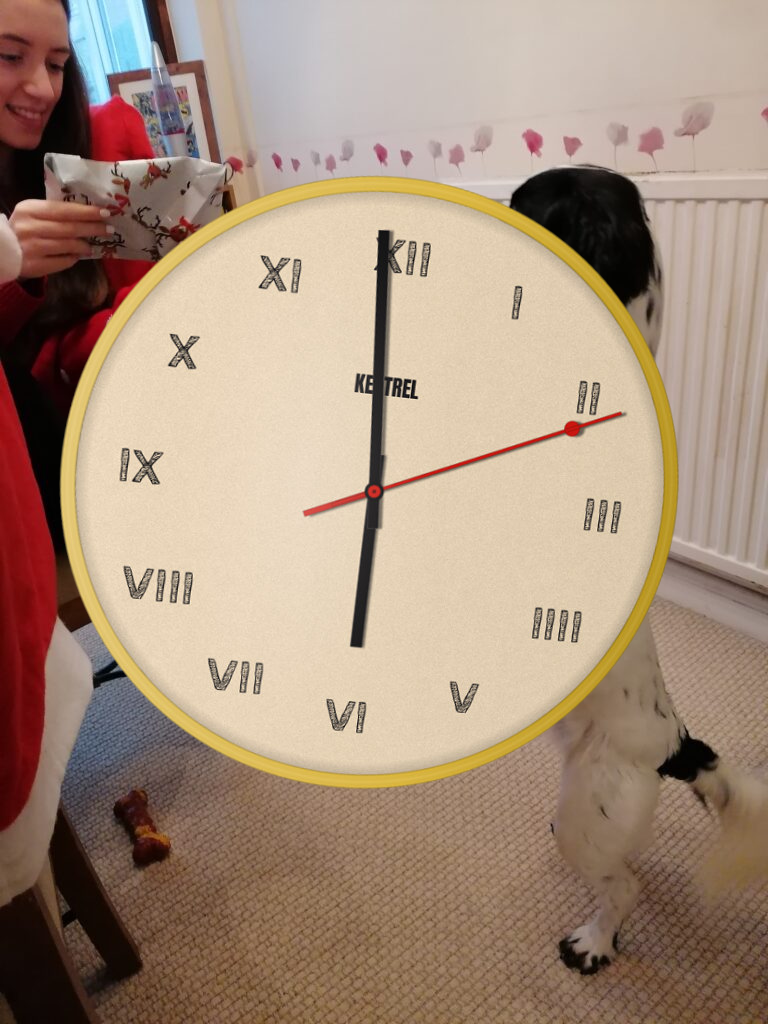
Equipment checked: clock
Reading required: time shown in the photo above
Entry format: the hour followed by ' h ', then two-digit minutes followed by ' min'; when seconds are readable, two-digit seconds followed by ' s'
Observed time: 5 h 59 min 11 s
